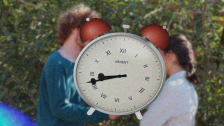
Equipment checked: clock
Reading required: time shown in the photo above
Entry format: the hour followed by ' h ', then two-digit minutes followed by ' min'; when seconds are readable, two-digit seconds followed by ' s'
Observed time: 8 h 42 min
